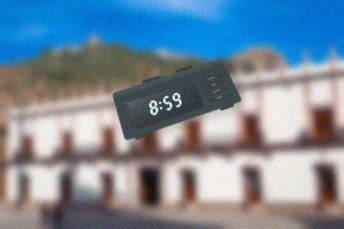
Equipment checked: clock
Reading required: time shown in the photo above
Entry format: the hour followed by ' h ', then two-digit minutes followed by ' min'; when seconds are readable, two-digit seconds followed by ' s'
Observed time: 8 h 59 min
